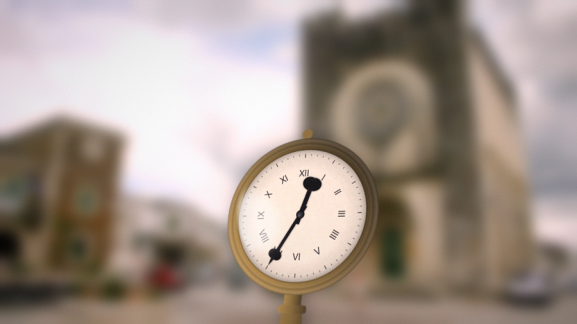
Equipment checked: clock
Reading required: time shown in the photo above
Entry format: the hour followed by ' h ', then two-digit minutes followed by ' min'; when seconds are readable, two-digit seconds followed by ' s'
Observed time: 12 h 35 min
